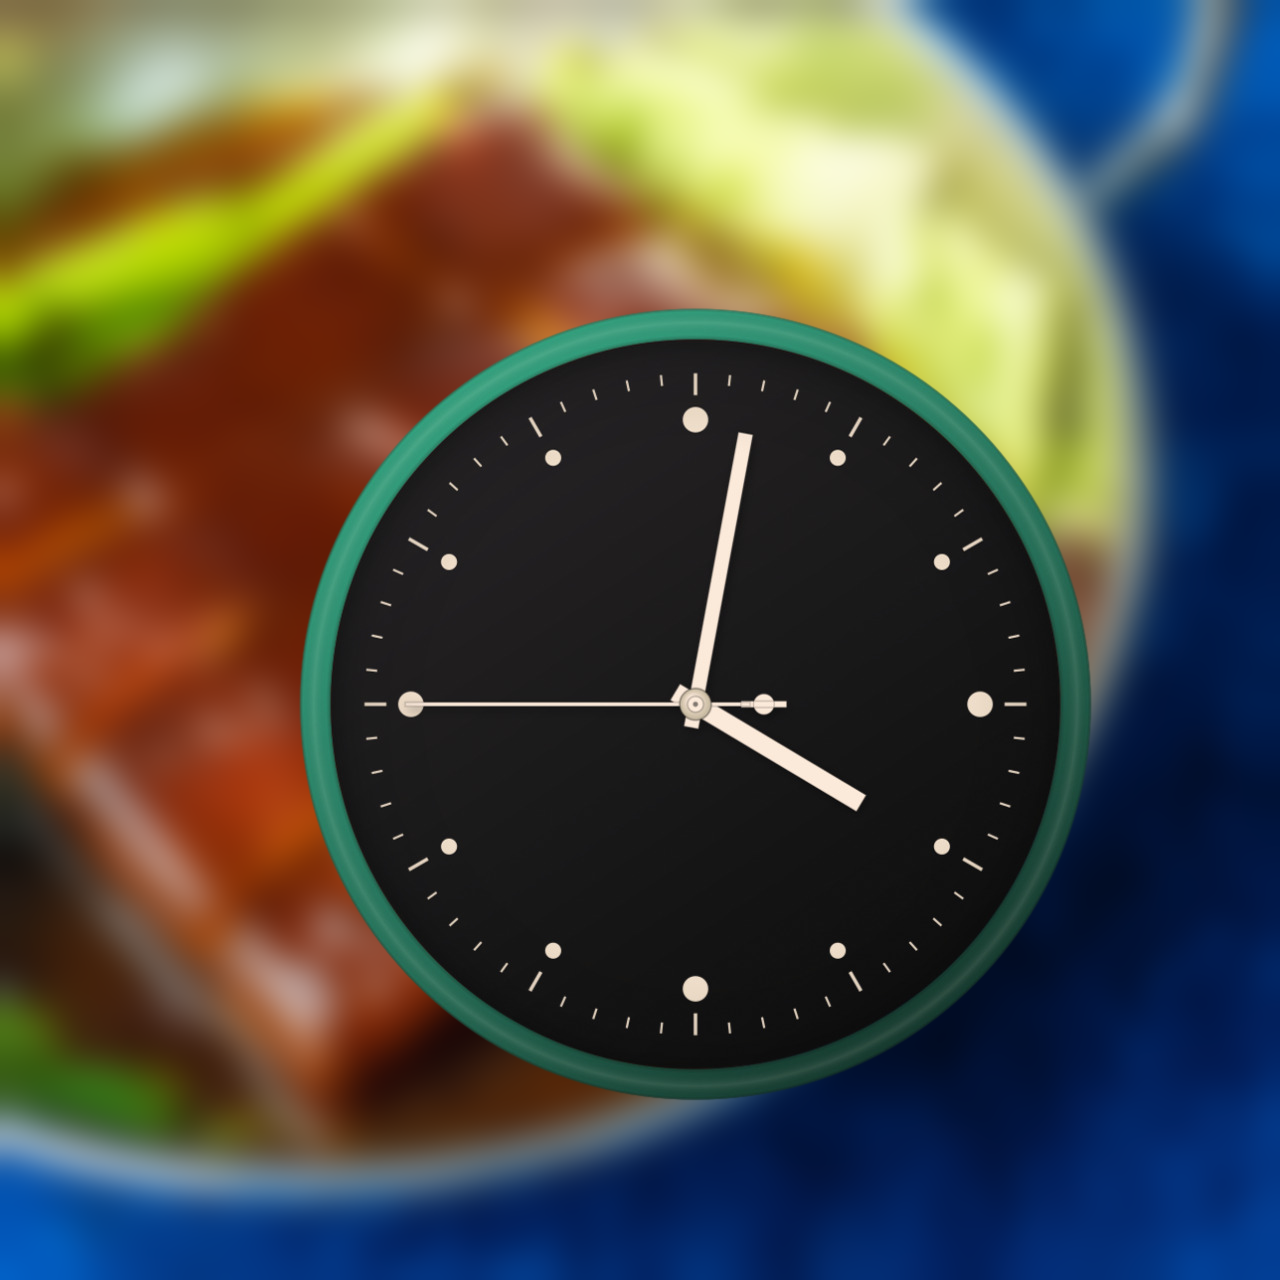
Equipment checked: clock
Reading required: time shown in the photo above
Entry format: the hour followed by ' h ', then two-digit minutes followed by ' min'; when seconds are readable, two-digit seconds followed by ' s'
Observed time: 4 h 01 min 45 s
